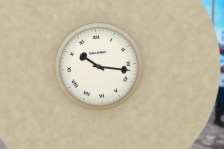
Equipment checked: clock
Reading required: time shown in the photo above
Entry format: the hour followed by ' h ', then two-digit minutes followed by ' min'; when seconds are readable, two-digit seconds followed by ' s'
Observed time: 10 h 17 min
